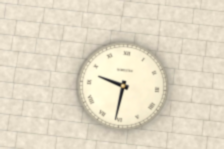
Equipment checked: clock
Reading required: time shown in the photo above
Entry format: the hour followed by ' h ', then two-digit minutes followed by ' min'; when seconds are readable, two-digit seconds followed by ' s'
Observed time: 9 h 31 min
